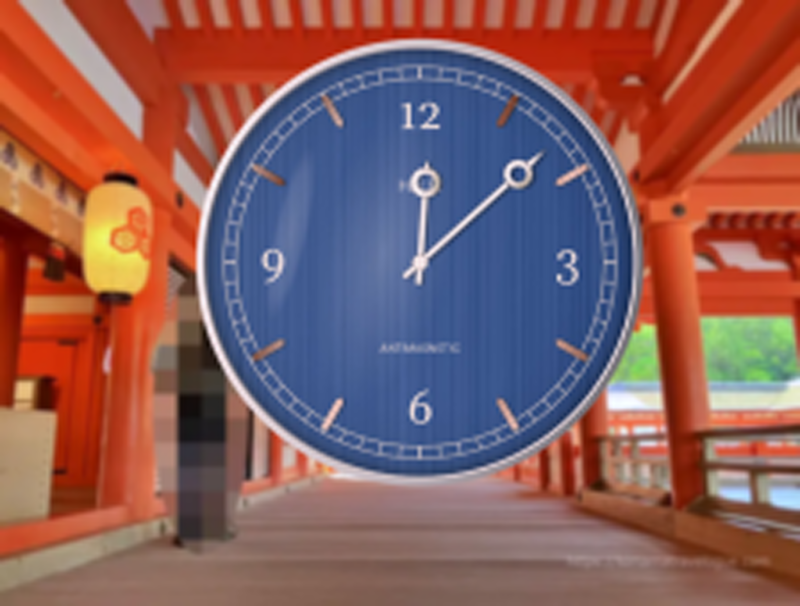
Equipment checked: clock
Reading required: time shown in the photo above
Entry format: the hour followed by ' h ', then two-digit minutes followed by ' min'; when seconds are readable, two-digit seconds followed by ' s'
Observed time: 12 h 08 min
